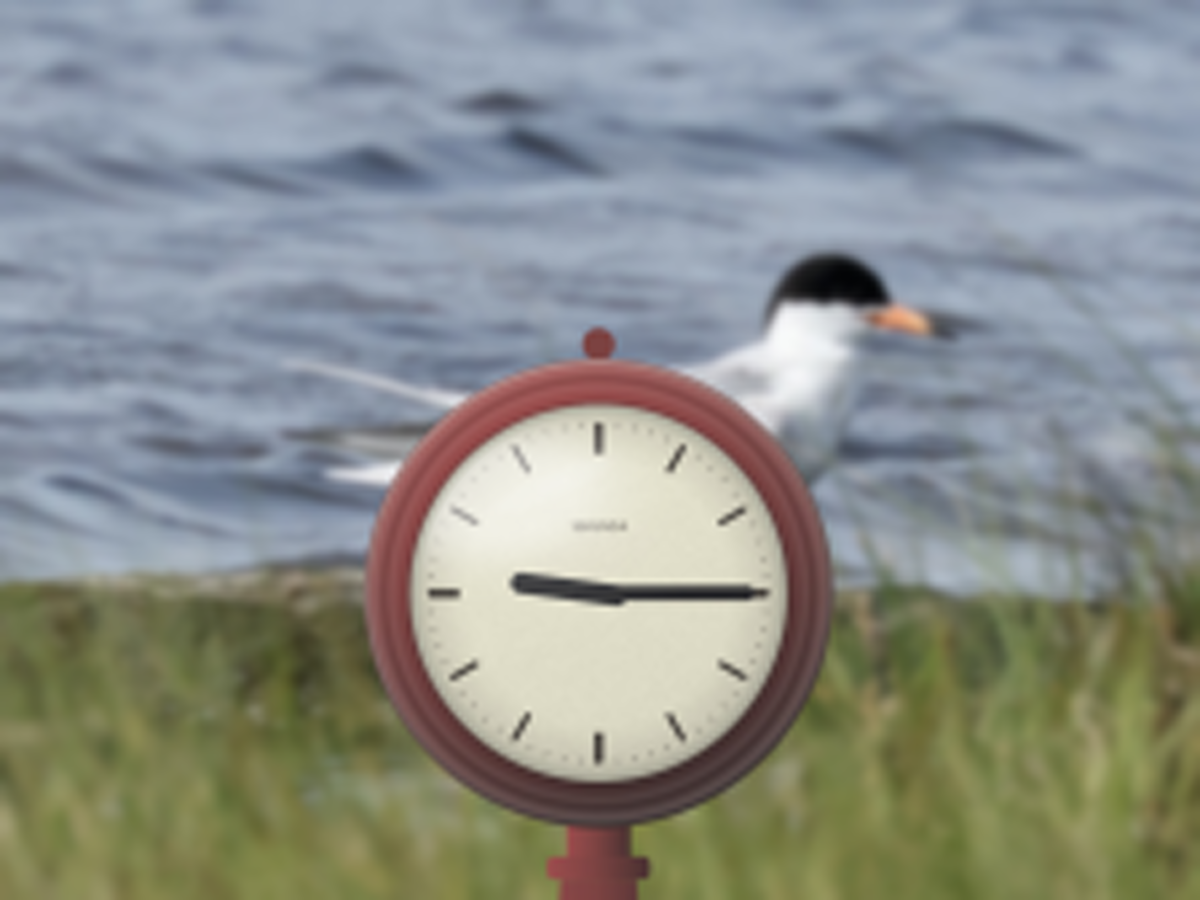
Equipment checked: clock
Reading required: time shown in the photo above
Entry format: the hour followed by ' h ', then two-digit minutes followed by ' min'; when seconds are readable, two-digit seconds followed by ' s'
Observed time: 9 h 15 min
